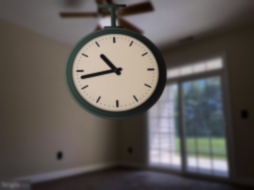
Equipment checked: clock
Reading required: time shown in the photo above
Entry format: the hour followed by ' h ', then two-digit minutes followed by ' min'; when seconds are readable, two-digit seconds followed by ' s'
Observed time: 10 h 43 min
